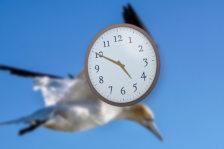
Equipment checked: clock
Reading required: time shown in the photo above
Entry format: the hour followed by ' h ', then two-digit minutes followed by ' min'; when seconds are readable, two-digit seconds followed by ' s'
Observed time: 4 h 50 min
